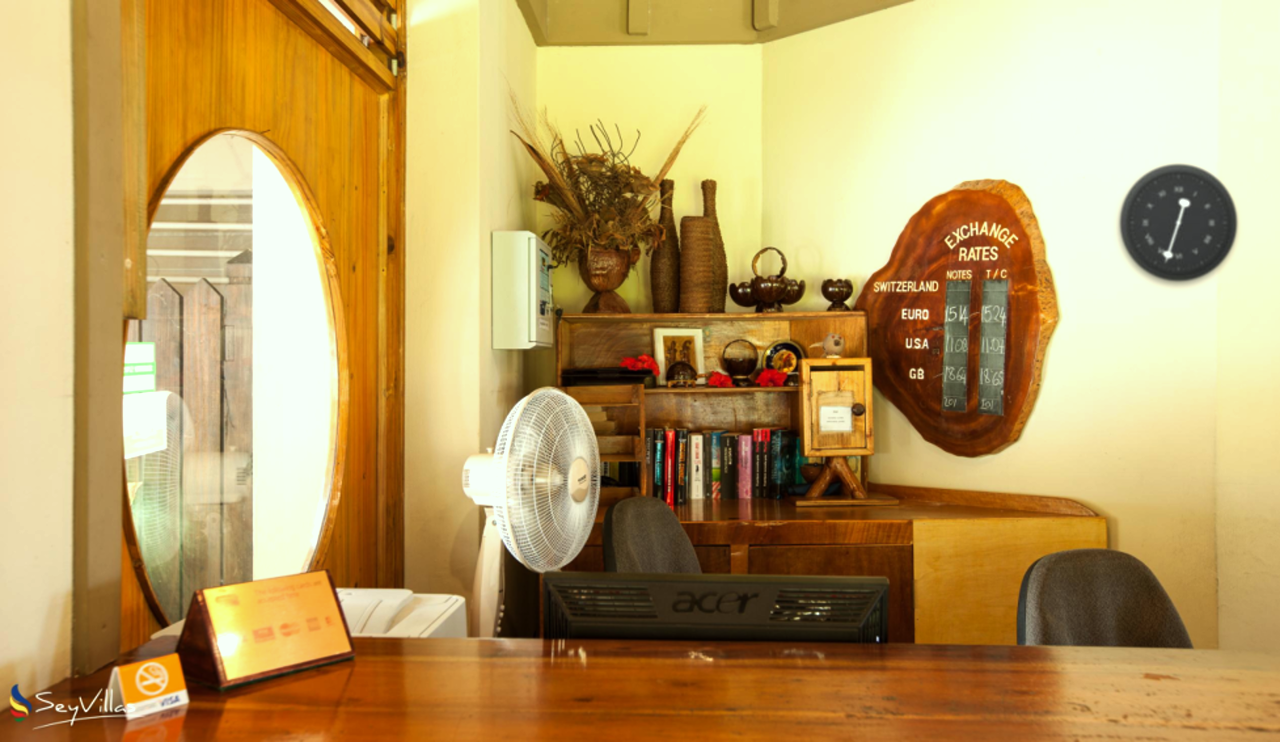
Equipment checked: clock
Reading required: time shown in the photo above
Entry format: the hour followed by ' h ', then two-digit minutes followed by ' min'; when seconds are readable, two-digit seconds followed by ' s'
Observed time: 12 h 33 min
